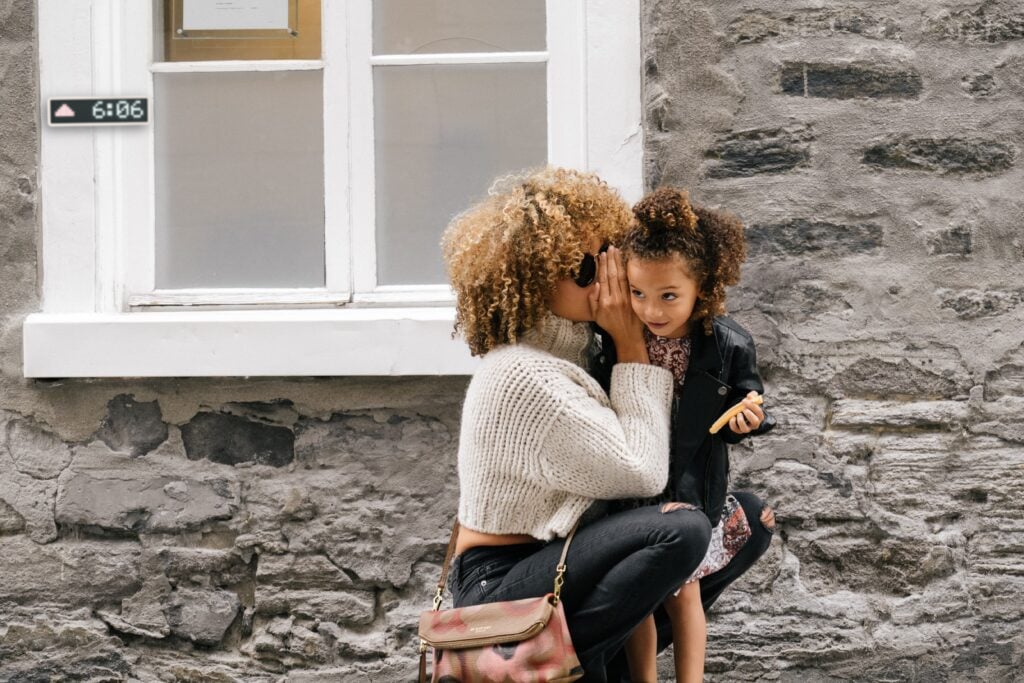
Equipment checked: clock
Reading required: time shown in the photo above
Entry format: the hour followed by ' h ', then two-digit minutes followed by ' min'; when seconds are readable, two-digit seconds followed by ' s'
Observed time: 6 h 06 min
